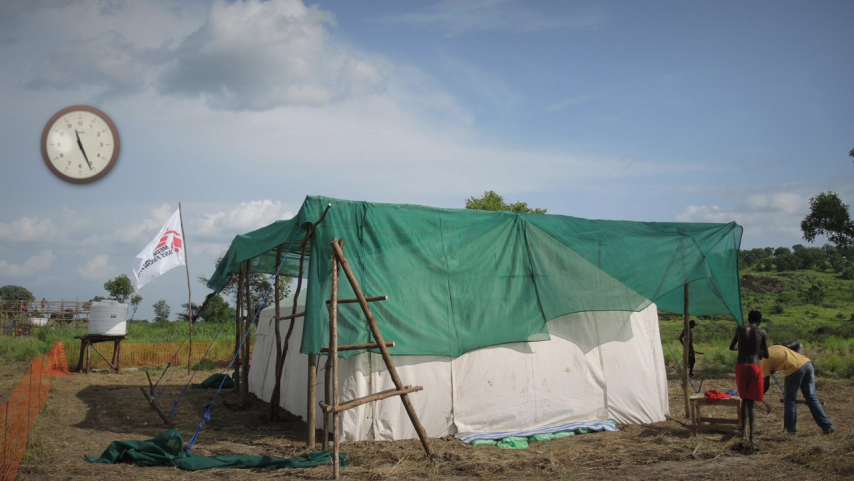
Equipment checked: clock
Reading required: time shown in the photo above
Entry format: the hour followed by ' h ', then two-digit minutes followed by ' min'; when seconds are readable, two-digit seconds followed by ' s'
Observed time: 11 h 26 min
